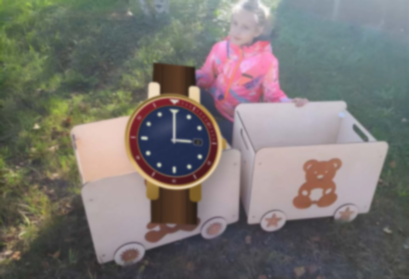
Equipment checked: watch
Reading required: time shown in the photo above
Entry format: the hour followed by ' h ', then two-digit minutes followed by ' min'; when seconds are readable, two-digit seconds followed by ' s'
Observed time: 3 h 00 min
